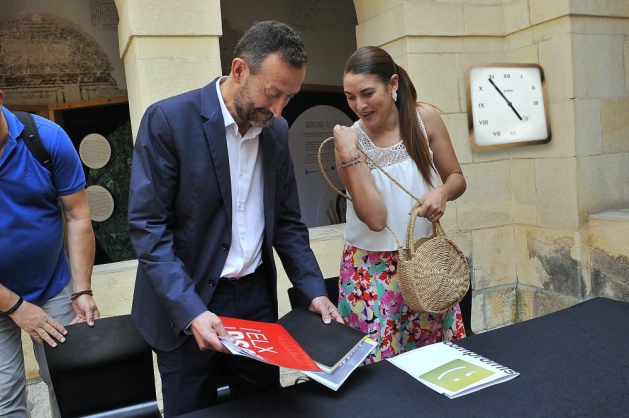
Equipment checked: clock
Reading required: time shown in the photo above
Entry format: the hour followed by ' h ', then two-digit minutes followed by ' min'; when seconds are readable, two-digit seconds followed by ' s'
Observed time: 4 h 54 min
